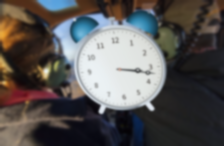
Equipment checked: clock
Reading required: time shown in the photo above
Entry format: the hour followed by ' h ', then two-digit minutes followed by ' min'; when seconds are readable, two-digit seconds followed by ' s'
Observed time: 3 h 17 min
